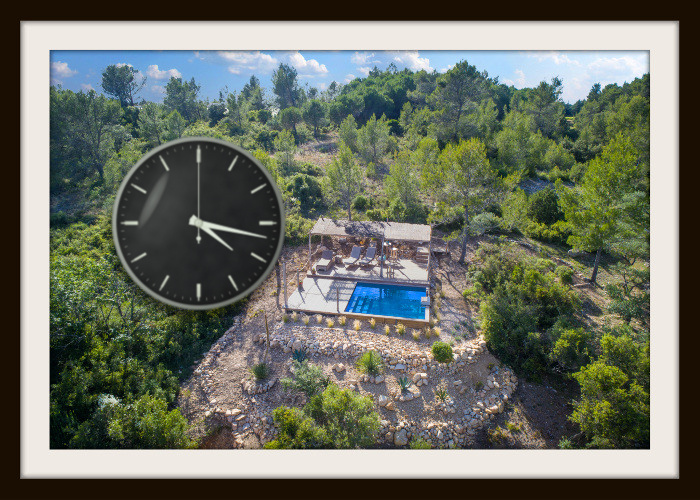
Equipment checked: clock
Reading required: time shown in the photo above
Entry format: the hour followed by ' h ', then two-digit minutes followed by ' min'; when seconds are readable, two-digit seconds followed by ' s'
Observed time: 4 h 17 min 00 s
